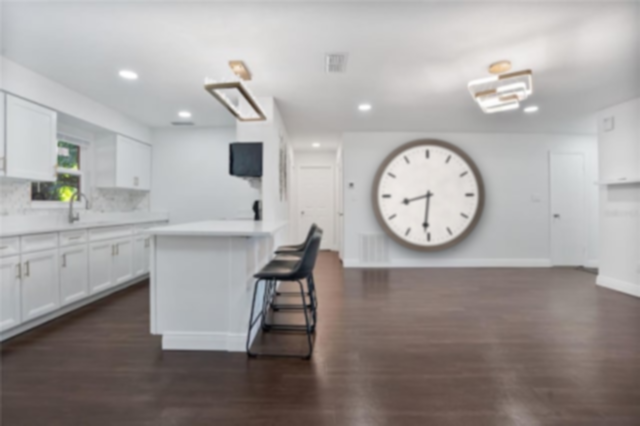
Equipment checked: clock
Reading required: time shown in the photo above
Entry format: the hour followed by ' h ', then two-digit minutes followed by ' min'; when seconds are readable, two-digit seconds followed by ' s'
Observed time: 8 h 31 min
